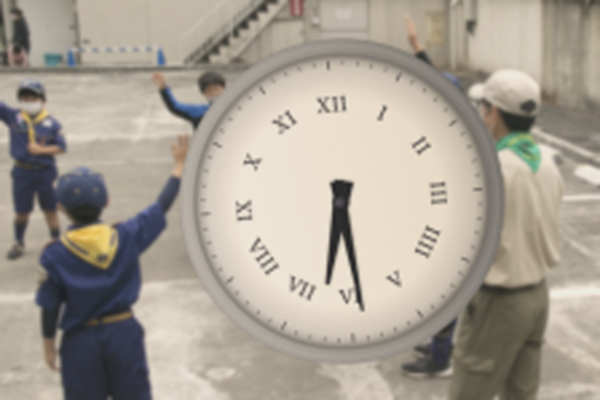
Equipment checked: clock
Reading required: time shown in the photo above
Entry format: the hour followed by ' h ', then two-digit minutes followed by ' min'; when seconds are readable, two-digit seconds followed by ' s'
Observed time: 6 h 29 min
